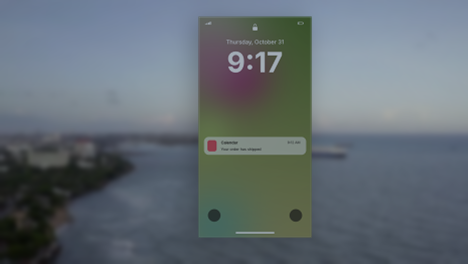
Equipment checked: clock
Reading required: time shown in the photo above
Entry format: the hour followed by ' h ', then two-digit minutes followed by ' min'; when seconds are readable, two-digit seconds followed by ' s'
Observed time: 9 h 17 min
